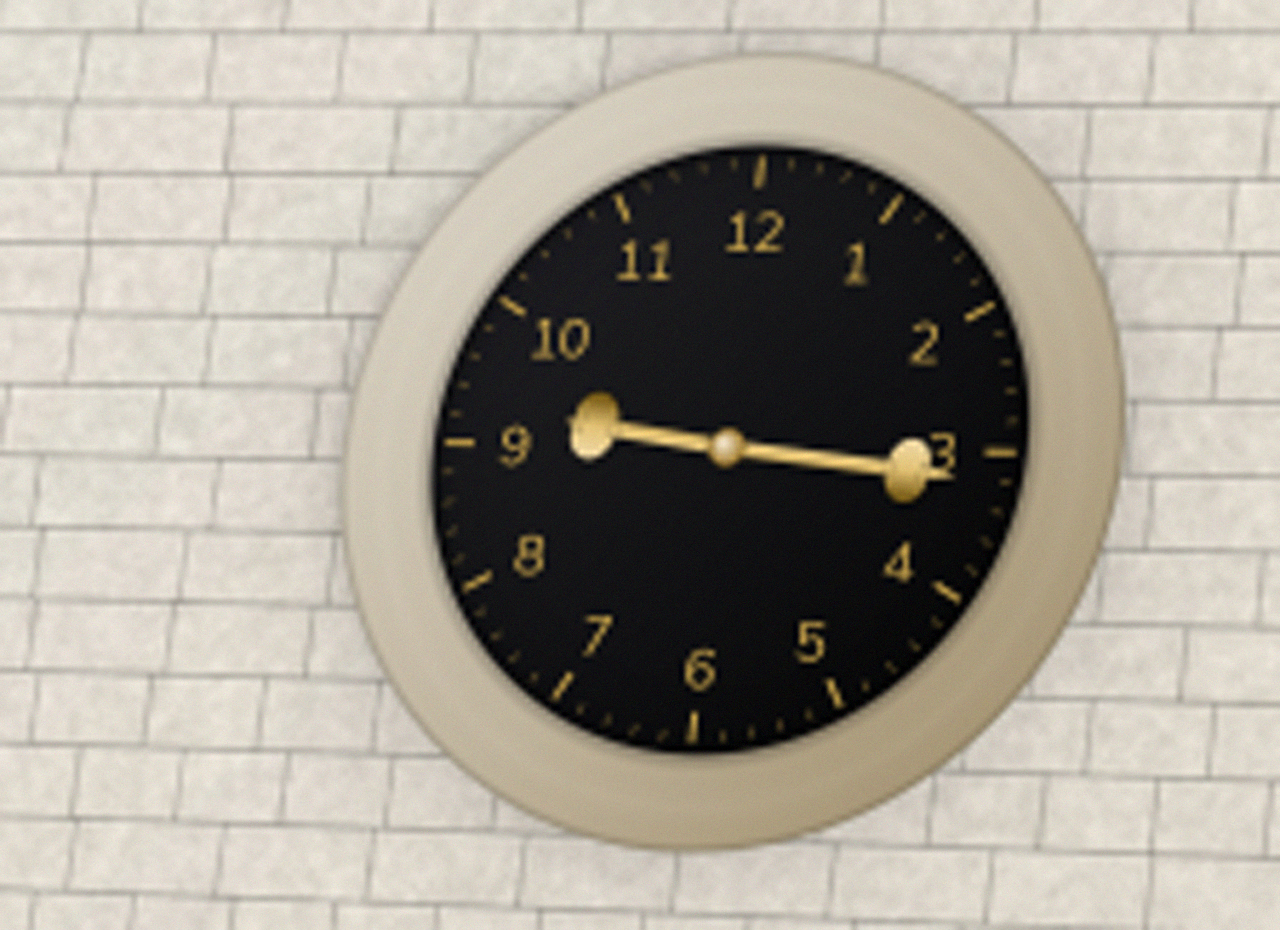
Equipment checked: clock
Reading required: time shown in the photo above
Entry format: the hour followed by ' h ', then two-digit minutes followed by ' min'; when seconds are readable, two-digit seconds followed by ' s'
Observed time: 9 h 16 min
